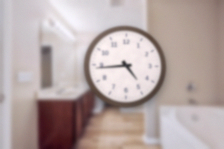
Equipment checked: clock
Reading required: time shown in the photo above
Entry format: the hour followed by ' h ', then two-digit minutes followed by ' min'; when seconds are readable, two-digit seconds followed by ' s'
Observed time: 4 h 44 min
